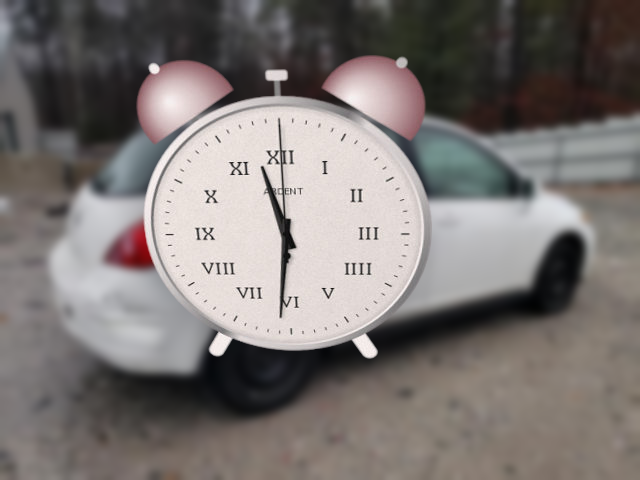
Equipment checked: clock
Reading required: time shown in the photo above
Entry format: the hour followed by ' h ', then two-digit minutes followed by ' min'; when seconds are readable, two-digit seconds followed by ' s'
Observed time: 11 h 31 min 00 s
